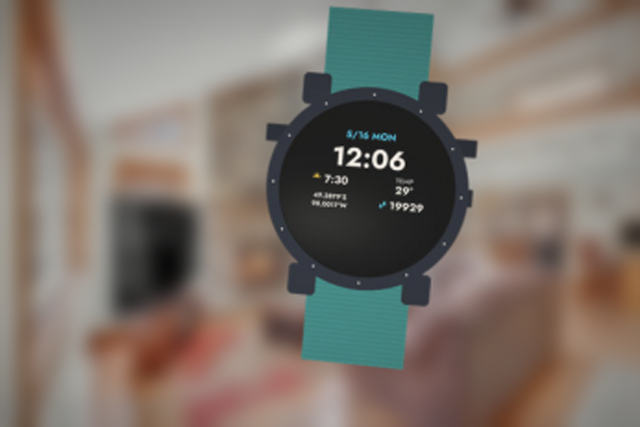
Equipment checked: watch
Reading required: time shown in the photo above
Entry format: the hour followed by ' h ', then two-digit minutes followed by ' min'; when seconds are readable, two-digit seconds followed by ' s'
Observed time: 12 h 06 min
